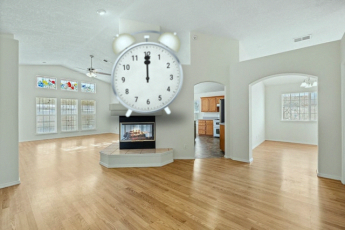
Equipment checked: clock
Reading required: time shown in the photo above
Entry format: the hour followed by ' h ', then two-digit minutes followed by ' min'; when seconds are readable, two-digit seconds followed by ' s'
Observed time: 12 h 00 min
